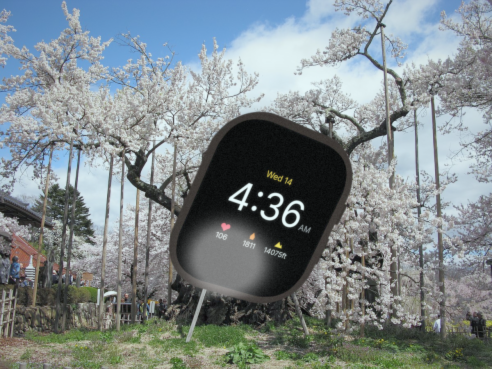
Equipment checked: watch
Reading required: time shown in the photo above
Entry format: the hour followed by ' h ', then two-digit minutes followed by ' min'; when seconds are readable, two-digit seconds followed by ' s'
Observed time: 4 h 36 min
